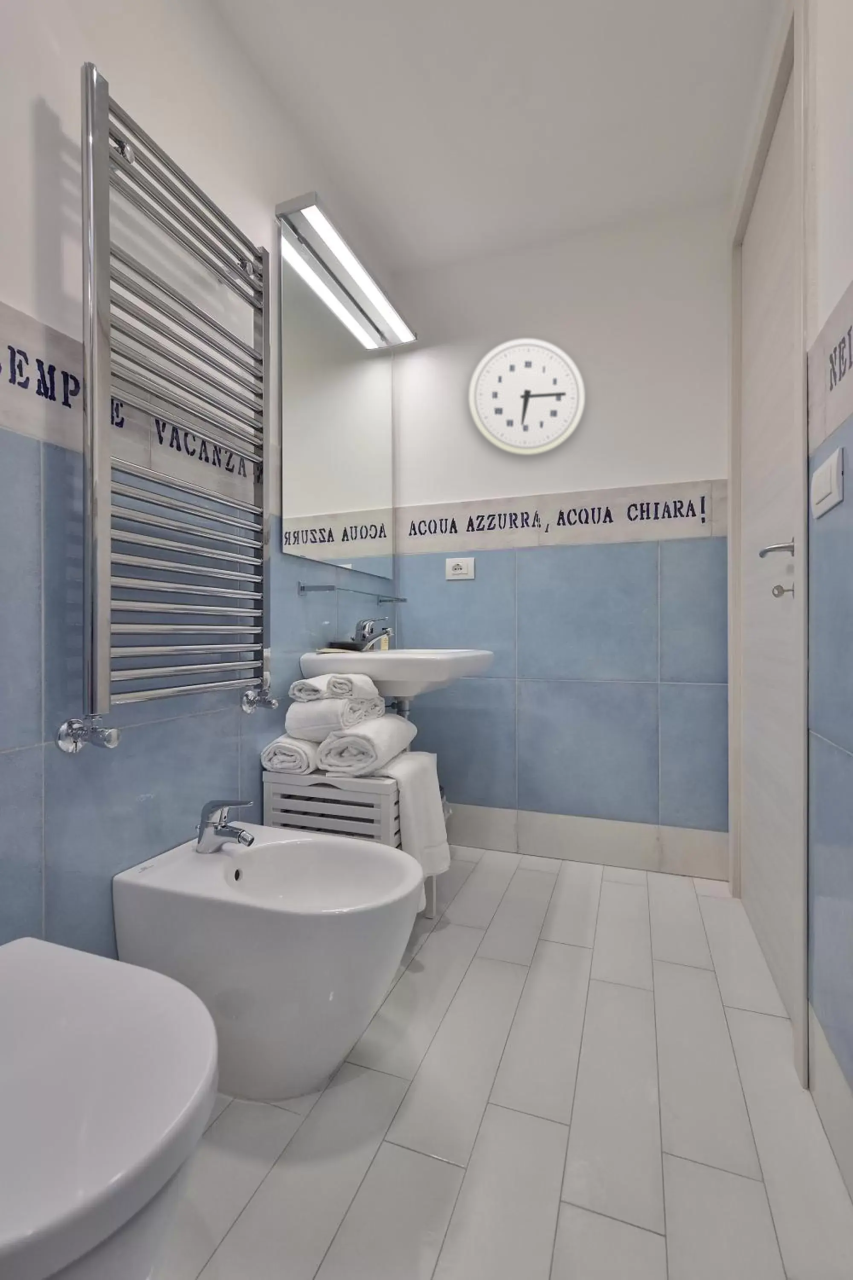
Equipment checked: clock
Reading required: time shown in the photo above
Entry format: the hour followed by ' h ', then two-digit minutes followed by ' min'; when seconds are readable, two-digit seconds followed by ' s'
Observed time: 6 h 14 min
